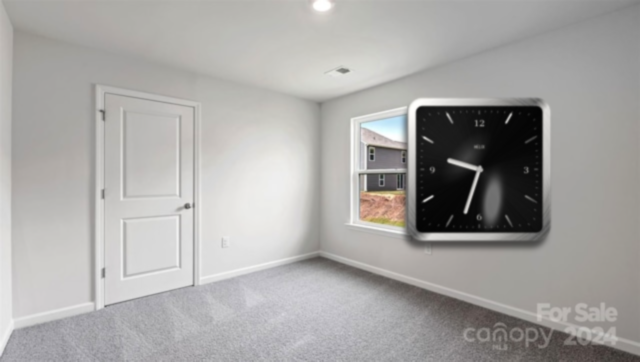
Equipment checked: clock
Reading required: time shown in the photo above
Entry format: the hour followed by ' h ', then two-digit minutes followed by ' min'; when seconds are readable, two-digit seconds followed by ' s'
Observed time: 9 h 33 min
